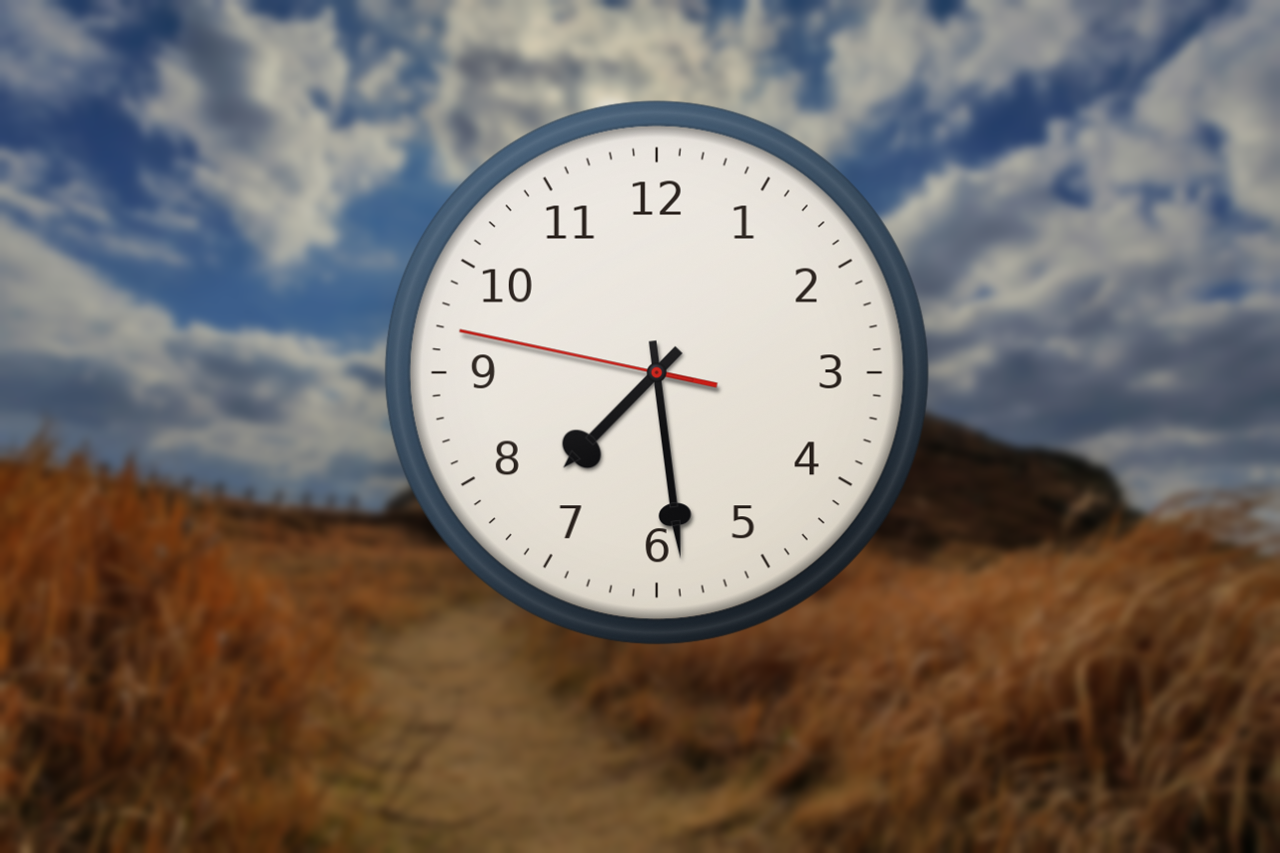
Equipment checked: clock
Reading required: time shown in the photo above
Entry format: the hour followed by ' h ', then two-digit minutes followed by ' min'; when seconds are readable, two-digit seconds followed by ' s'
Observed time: 7 h 28 min 47 s
